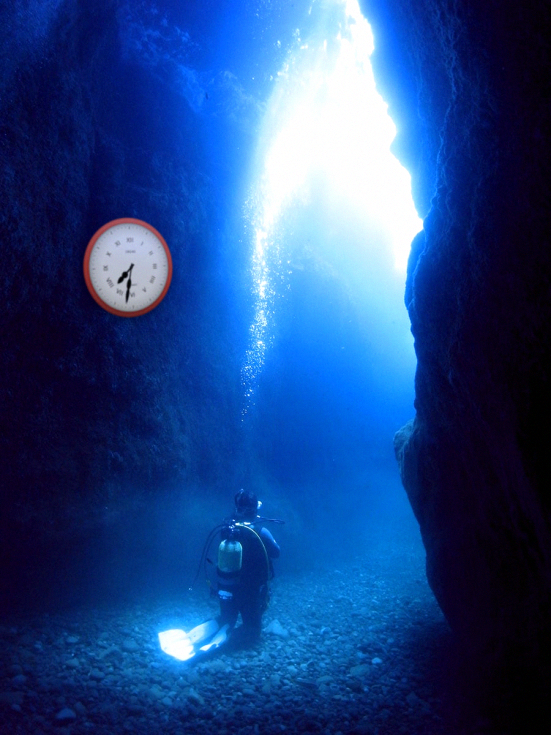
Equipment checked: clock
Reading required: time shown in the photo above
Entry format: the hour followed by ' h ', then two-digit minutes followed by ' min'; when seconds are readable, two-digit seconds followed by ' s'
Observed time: 7 h 32 min
